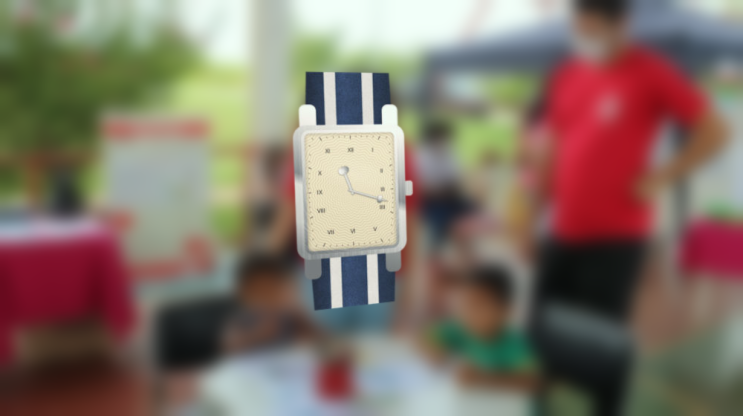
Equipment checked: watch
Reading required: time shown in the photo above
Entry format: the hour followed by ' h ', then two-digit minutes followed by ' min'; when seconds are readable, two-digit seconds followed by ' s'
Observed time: 11 h 18 min
